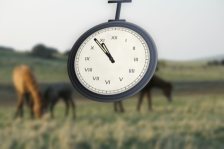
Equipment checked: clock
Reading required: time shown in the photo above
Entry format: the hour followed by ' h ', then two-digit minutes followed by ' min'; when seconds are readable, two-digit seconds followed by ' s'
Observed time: 10 h 53 min
